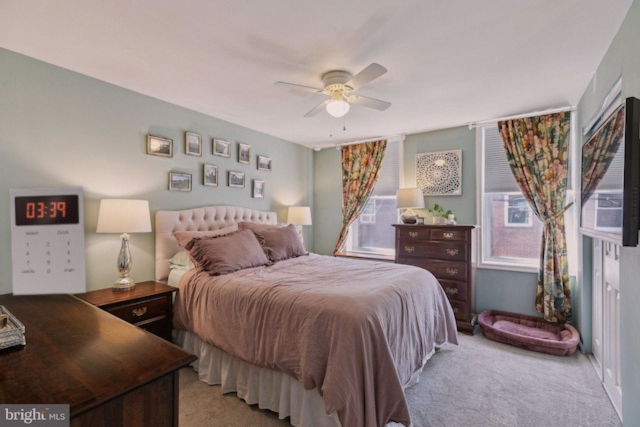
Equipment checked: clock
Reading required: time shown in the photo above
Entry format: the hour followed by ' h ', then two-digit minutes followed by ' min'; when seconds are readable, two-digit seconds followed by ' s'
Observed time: 3 h 39 min
